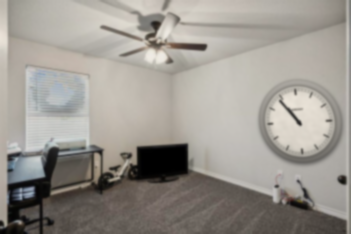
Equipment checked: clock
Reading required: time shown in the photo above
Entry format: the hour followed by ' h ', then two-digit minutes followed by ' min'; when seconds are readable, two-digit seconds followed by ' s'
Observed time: 10 h 54 min
